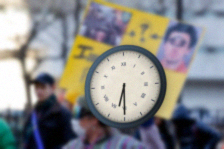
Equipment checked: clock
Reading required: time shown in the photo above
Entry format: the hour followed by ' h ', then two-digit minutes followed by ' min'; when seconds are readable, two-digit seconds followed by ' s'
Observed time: 6 h 30 min
